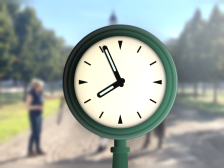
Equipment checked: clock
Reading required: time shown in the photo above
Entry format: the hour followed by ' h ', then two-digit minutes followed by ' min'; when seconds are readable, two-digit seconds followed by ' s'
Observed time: 7 h 56 min
